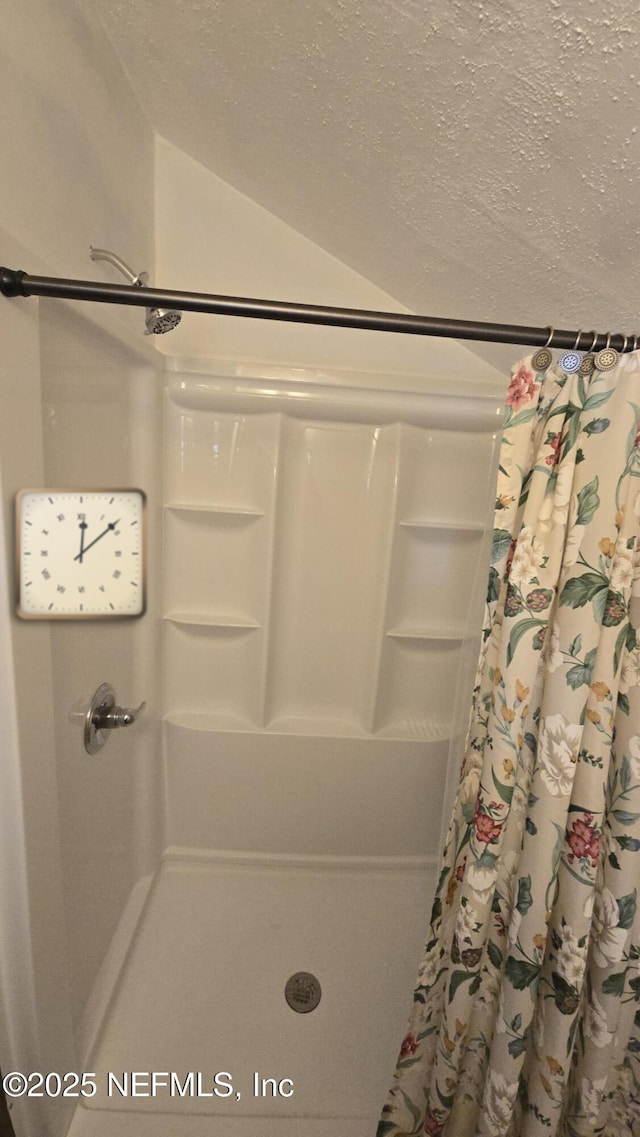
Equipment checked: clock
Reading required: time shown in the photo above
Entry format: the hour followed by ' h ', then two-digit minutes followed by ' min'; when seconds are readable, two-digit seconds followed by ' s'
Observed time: 12 h 08 min
